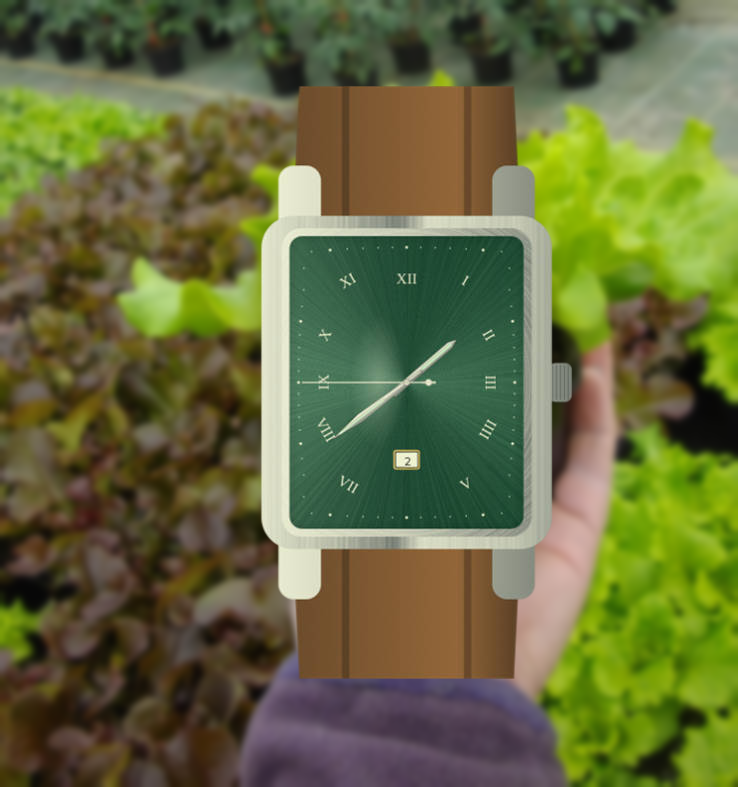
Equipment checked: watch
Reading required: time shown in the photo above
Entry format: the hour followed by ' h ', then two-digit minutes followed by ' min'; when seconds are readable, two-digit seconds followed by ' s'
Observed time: 1 h 38 min 45 s
